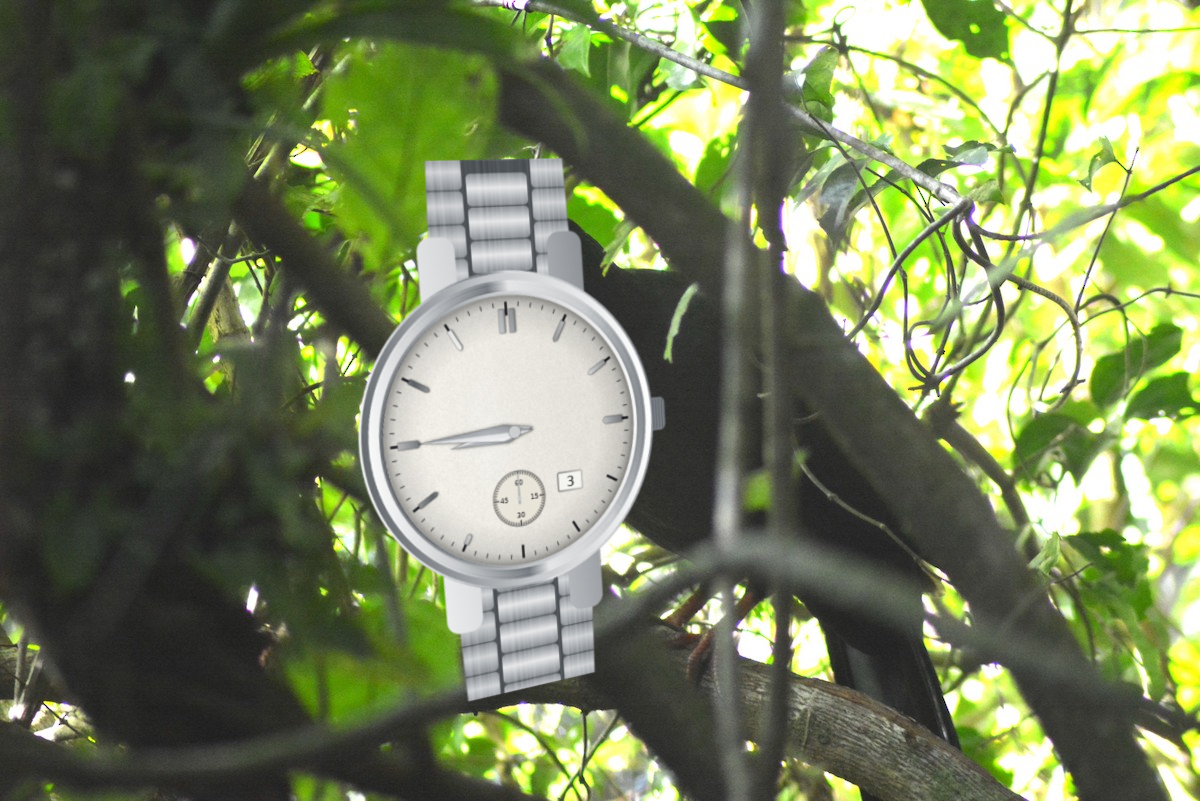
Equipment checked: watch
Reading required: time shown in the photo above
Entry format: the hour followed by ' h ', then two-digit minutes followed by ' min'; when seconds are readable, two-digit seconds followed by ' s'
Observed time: 8 h 45 min
